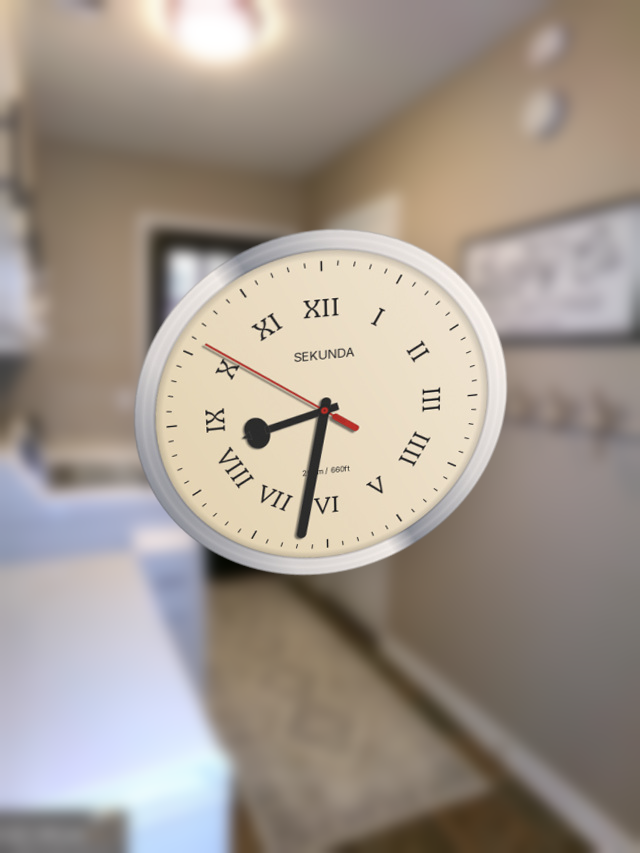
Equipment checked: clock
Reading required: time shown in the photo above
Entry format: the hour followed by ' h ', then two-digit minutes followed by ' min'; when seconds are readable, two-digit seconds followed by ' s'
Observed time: 8 h 31 min 51 s
